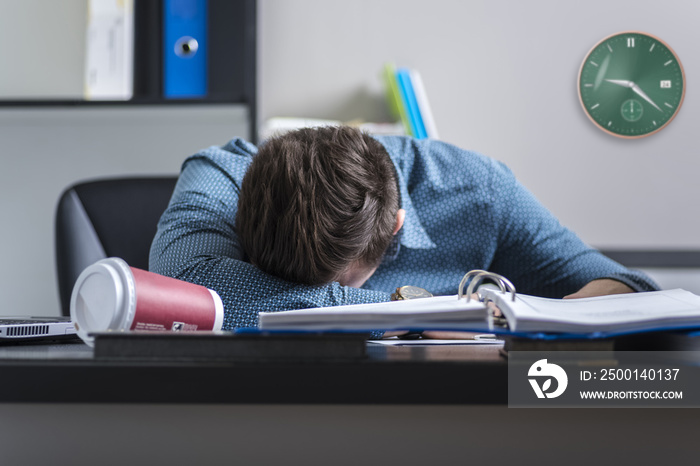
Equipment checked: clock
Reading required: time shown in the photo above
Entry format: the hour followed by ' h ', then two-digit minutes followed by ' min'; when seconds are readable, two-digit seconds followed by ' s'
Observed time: 9 h 22 min
